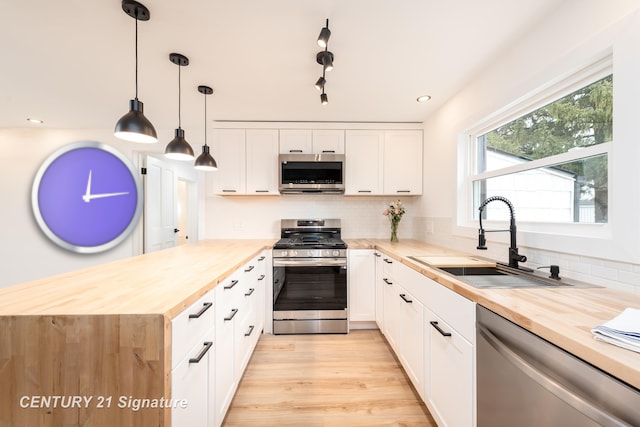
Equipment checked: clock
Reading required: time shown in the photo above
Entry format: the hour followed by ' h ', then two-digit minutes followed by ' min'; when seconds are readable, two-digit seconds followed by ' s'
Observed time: 12 h 14 min
